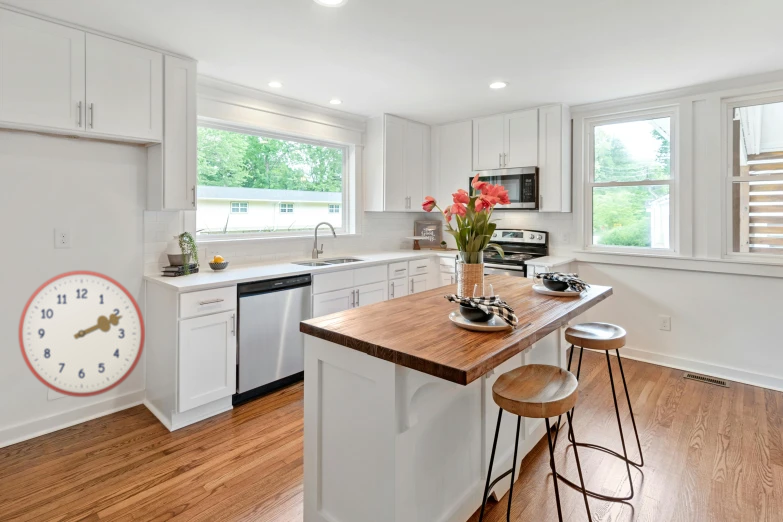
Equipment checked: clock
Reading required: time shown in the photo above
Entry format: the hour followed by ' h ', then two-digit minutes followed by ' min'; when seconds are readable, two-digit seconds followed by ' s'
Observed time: 2 h 11 min
